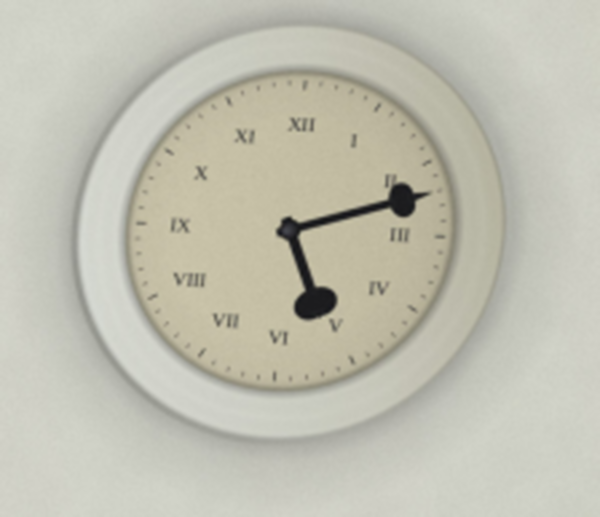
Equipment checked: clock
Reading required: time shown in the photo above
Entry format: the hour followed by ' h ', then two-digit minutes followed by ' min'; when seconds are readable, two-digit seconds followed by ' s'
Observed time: 5 h 12 min
